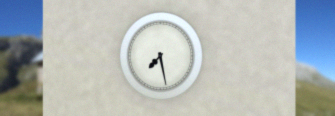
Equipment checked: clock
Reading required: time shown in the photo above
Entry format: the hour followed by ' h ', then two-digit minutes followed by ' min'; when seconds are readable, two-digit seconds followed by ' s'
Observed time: 7 h 28 min
